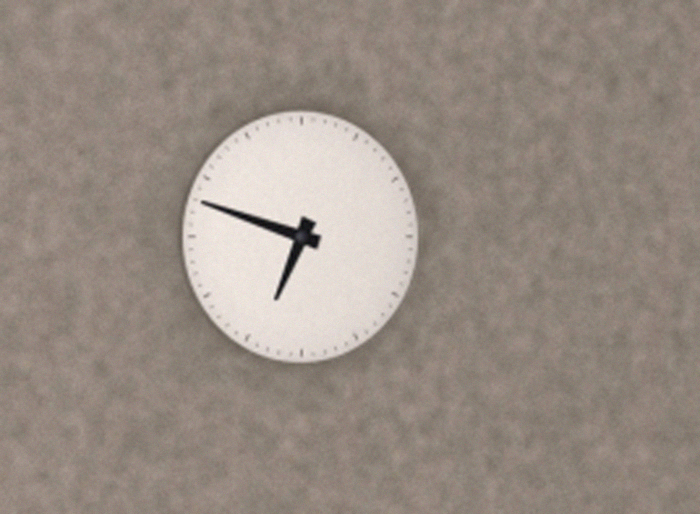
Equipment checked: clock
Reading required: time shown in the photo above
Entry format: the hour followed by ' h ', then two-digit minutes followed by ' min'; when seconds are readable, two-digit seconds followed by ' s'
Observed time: 6 h 48 min
